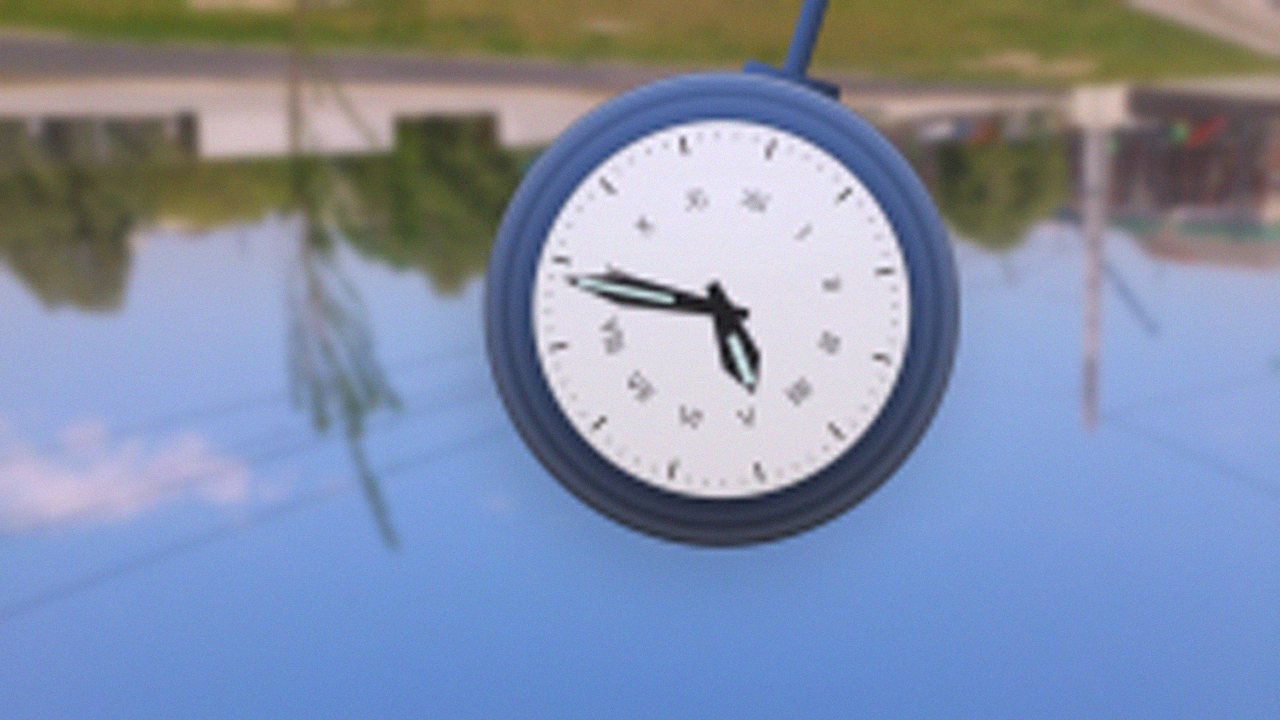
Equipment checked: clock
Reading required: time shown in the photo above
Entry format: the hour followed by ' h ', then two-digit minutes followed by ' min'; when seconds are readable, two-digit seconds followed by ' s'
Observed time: 4 h 44 min
